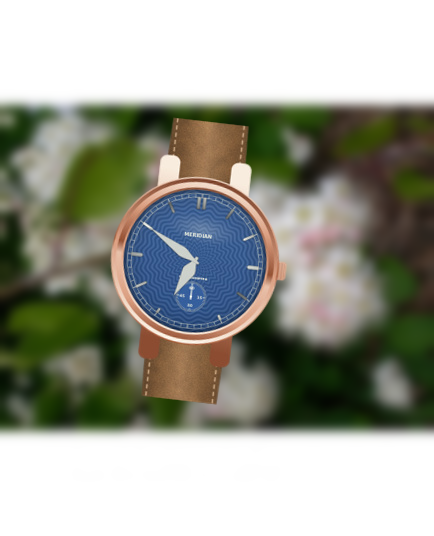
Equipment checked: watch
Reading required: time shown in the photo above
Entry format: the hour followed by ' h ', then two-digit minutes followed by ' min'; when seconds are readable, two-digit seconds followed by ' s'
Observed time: 6 h 50 min
